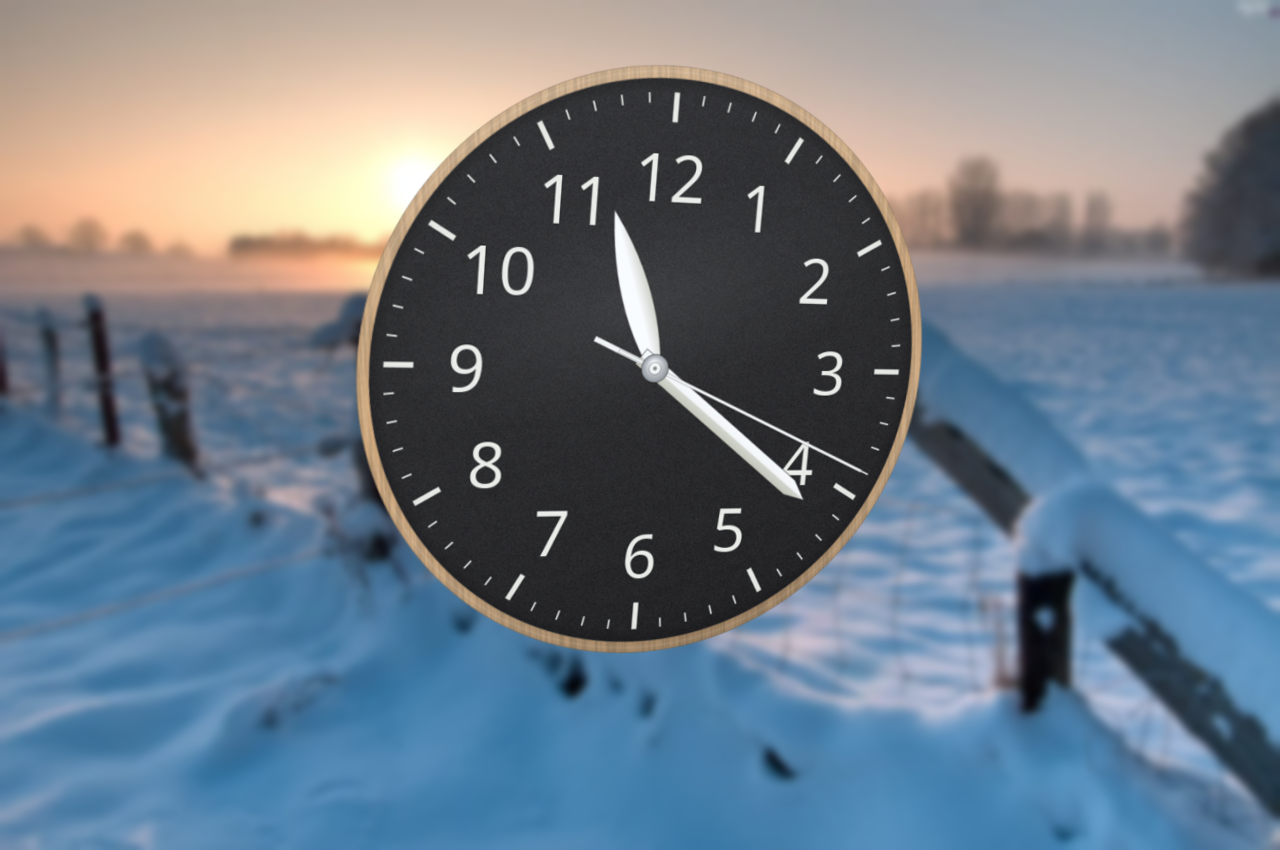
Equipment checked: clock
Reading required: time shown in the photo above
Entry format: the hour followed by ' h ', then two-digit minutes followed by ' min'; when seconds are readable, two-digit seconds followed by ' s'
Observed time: 11 h 21 min 19 s
